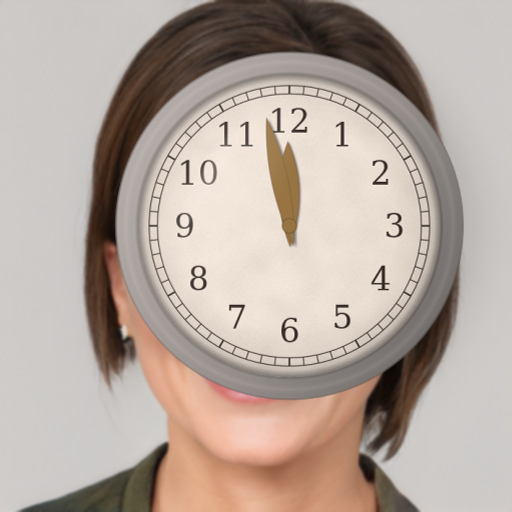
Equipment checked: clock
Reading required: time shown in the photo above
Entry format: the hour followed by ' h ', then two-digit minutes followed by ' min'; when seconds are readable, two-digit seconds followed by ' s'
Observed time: 11 h 58 min
